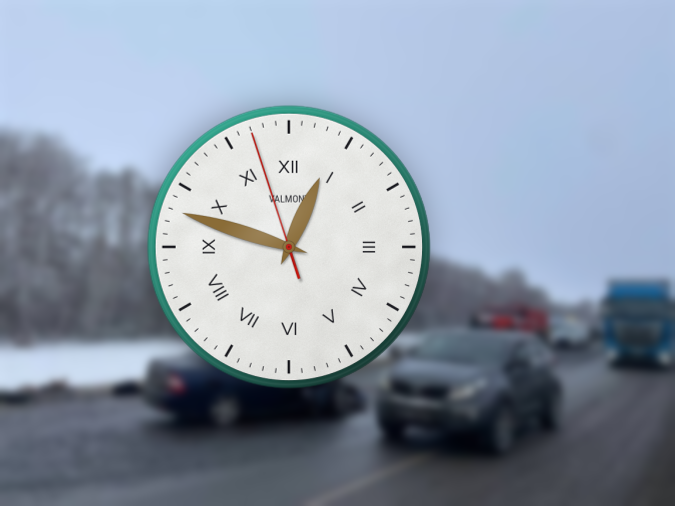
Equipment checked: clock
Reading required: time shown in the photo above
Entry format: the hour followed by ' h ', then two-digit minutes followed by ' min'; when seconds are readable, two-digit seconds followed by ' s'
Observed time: 12 h 47 min 57 s
